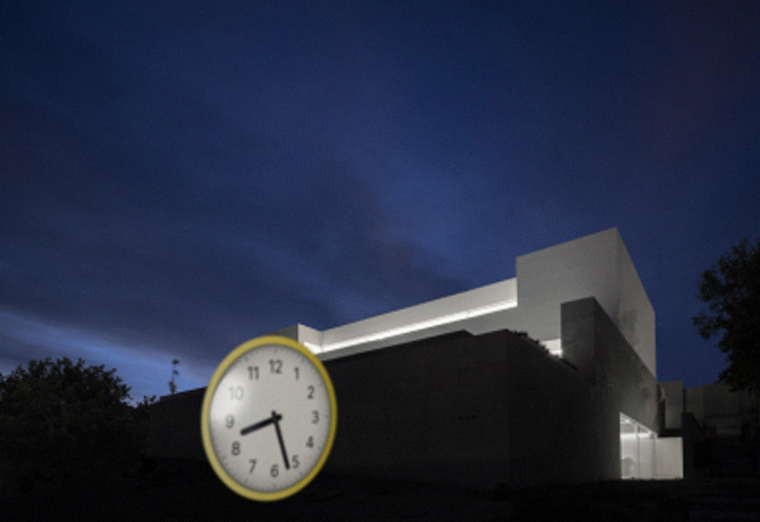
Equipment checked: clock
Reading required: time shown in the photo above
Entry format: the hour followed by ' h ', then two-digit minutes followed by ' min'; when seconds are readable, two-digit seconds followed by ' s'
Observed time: 8 h 27 min
